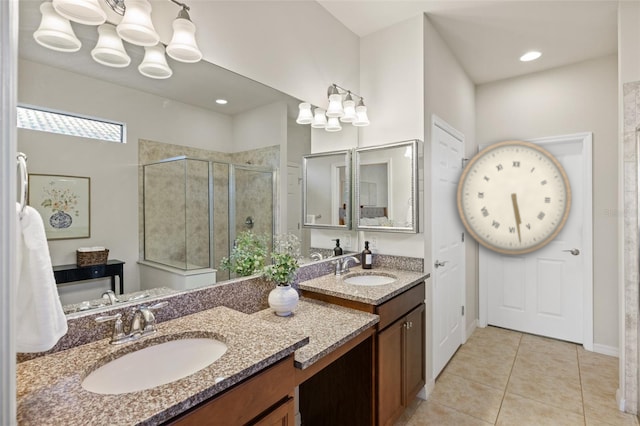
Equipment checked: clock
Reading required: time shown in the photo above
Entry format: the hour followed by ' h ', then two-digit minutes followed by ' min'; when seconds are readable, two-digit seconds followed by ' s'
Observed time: 5 h 28 min
